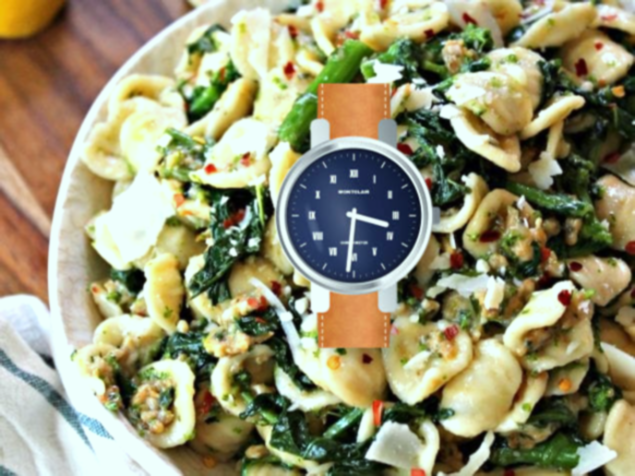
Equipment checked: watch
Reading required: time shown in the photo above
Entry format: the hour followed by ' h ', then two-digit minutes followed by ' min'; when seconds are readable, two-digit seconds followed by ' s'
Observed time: 3 h 31 min
